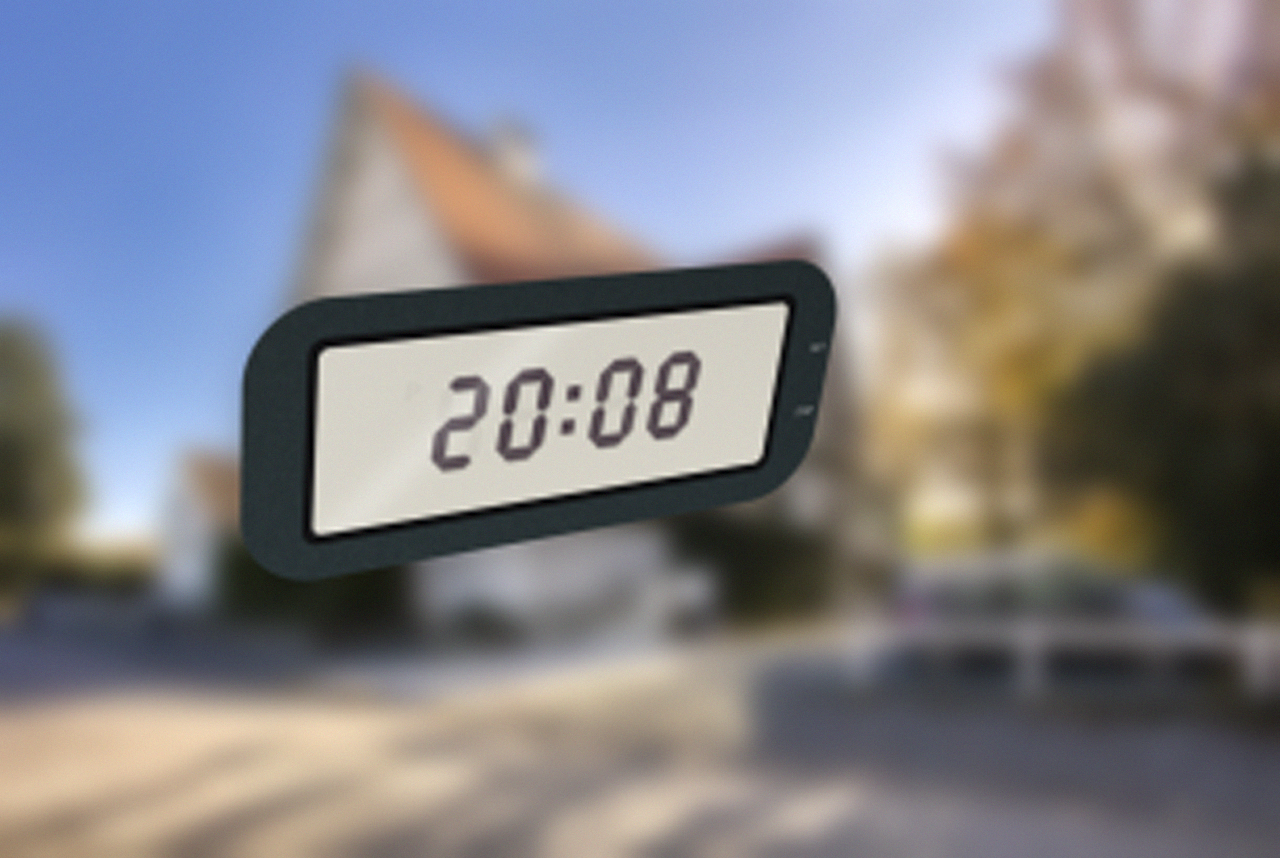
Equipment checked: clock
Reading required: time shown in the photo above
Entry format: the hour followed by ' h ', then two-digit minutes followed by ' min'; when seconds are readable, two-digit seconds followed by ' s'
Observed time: 20 h 08 min
